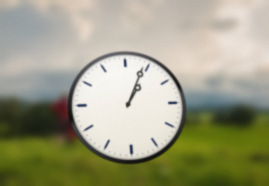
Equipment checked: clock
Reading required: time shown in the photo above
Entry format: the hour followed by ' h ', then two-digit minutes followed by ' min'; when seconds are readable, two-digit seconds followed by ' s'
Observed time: 1 h 04 min
